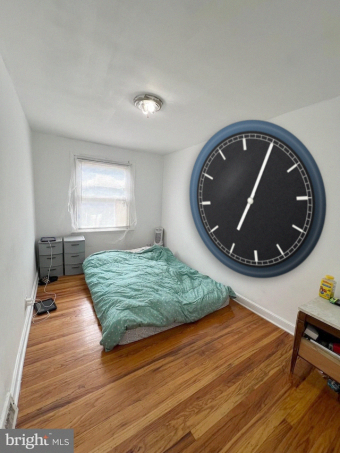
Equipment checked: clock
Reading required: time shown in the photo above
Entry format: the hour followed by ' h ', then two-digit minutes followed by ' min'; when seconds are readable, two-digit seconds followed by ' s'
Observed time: 7 h 05 min
